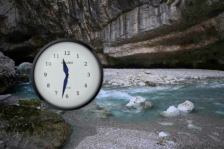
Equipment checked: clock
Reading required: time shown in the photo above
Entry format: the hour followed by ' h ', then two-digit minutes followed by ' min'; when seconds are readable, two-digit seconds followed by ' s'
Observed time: 11 h 32 min
